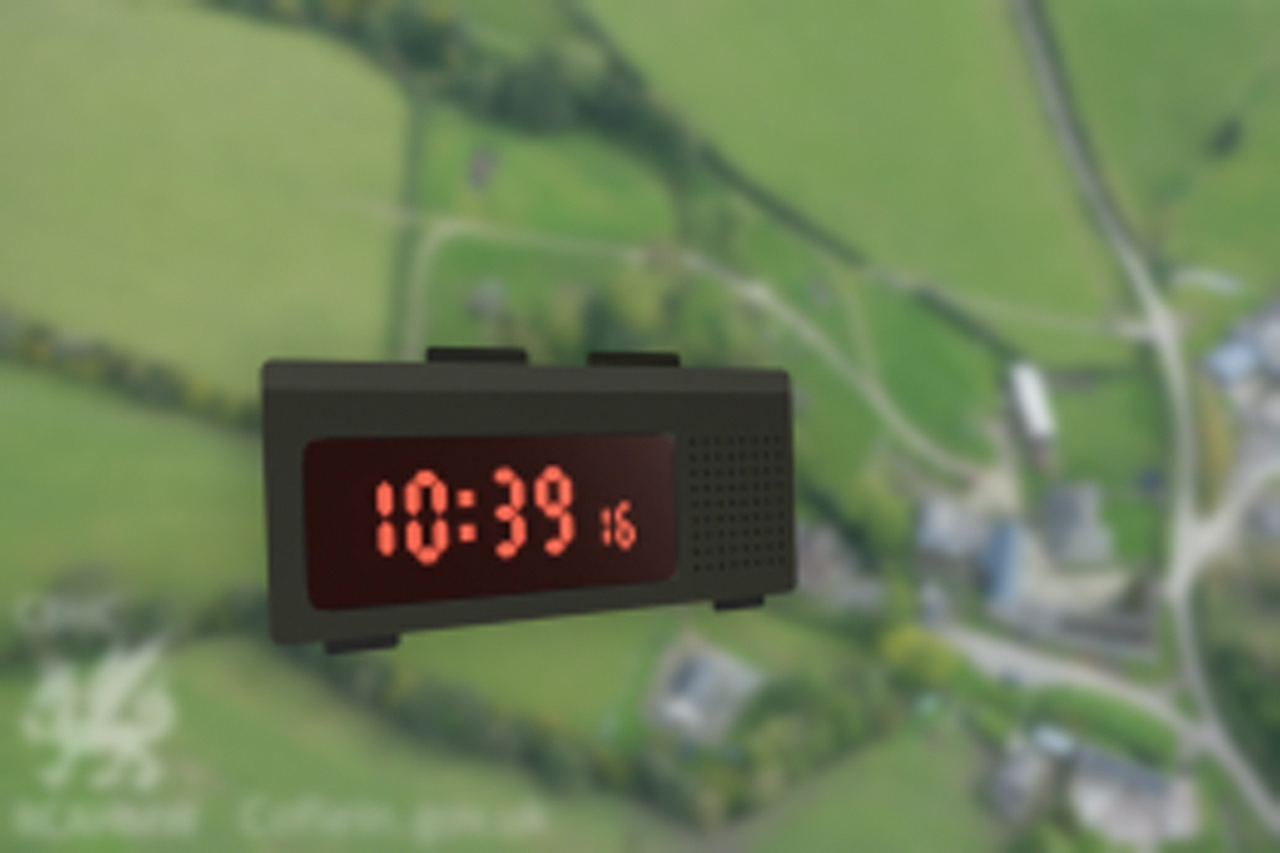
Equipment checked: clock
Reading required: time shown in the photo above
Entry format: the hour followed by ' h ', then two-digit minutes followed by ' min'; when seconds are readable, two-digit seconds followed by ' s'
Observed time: 10 h 39 min 16 s
